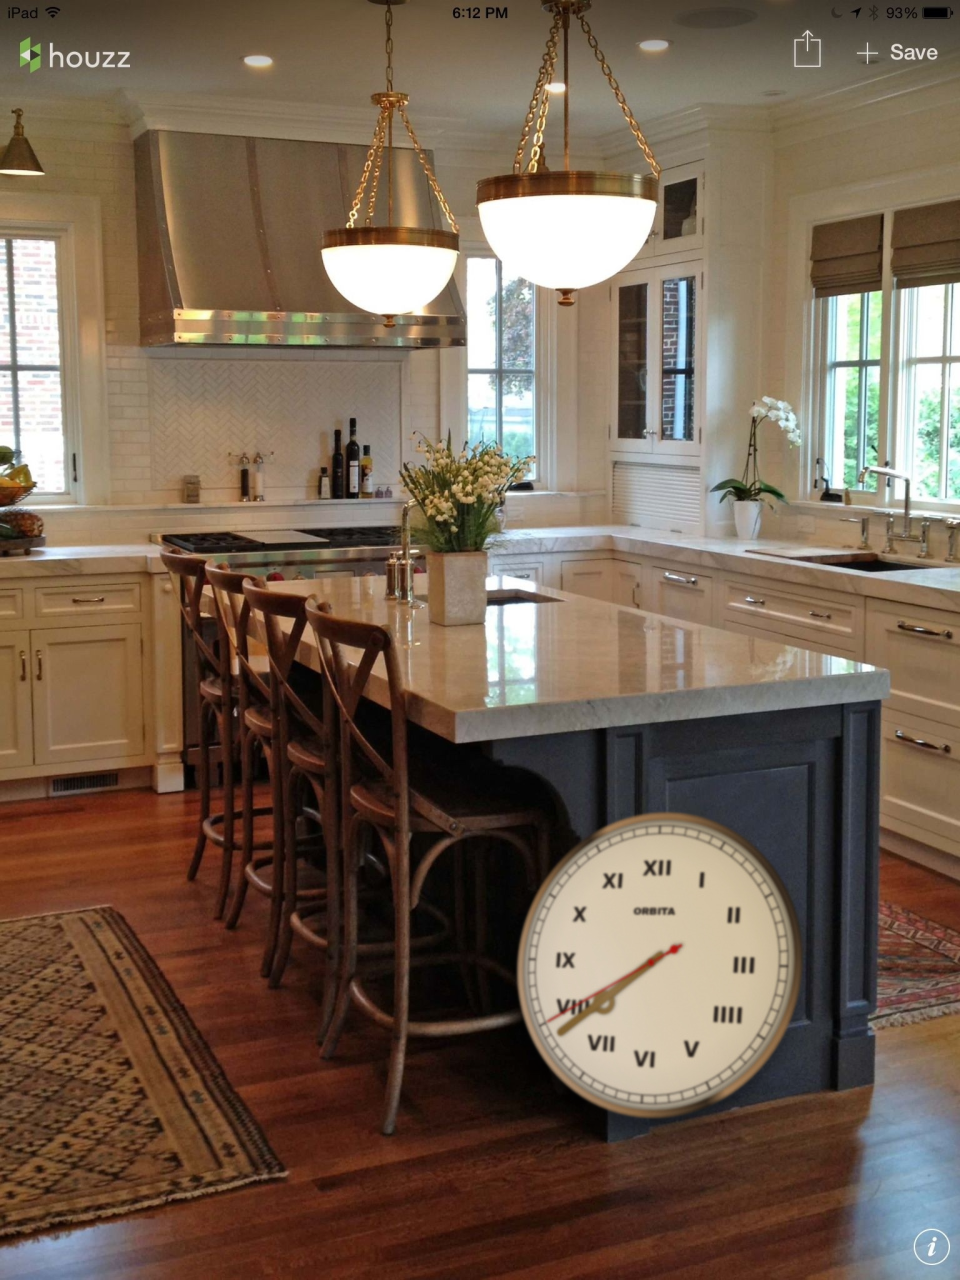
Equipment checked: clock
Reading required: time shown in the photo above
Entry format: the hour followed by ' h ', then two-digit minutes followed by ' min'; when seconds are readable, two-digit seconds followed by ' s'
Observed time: 7 h 38 min 40 s
